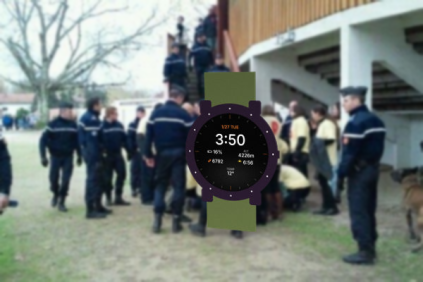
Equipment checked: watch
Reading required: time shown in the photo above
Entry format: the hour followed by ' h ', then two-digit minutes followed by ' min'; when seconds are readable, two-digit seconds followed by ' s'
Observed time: 3 h 50 min
